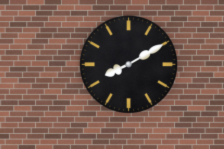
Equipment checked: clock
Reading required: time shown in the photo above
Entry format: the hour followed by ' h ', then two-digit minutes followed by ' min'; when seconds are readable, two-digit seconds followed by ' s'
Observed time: 8 h 10 min
